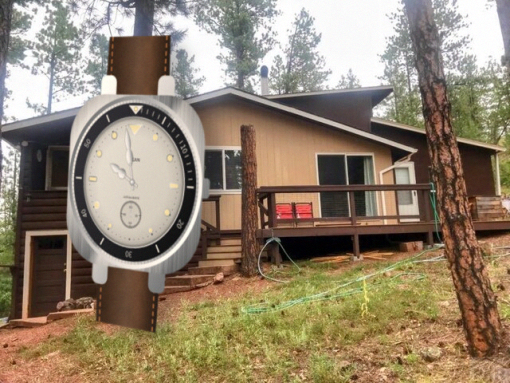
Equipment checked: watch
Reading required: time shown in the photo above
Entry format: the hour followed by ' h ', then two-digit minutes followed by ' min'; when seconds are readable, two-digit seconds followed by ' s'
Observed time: 9 h 58 min
